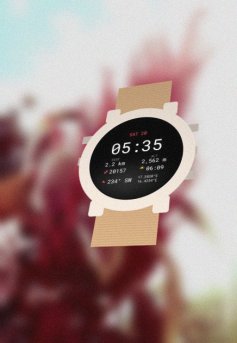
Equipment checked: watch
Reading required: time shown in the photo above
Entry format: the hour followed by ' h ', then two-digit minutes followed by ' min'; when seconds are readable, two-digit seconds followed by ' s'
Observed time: 5 h 35 min
